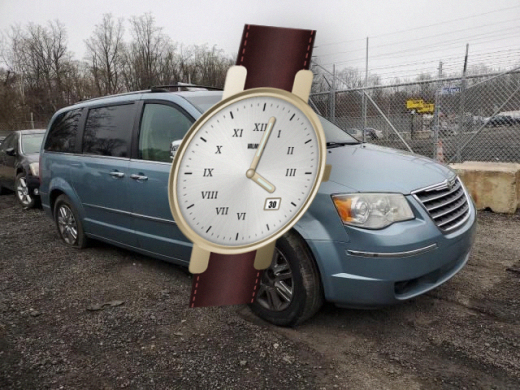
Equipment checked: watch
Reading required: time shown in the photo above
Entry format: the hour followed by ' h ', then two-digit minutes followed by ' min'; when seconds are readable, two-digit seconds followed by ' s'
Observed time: 4 h 02 min
